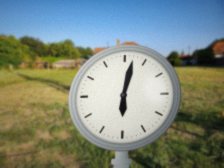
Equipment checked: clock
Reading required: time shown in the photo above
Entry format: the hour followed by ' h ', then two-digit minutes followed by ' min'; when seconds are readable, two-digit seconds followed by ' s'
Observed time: 6 h 02 min
